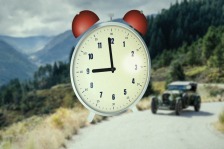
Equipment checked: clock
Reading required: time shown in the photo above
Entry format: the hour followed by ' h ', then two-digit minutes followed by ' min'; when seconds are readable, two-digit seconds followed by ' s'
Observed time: 8 h 59 min
